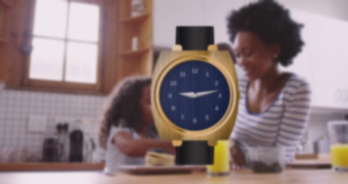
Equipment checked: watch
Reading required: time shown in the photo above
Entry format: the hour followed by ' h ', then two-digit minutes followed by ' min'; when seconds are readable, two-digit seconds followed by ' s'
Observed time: 9 h 13 min
